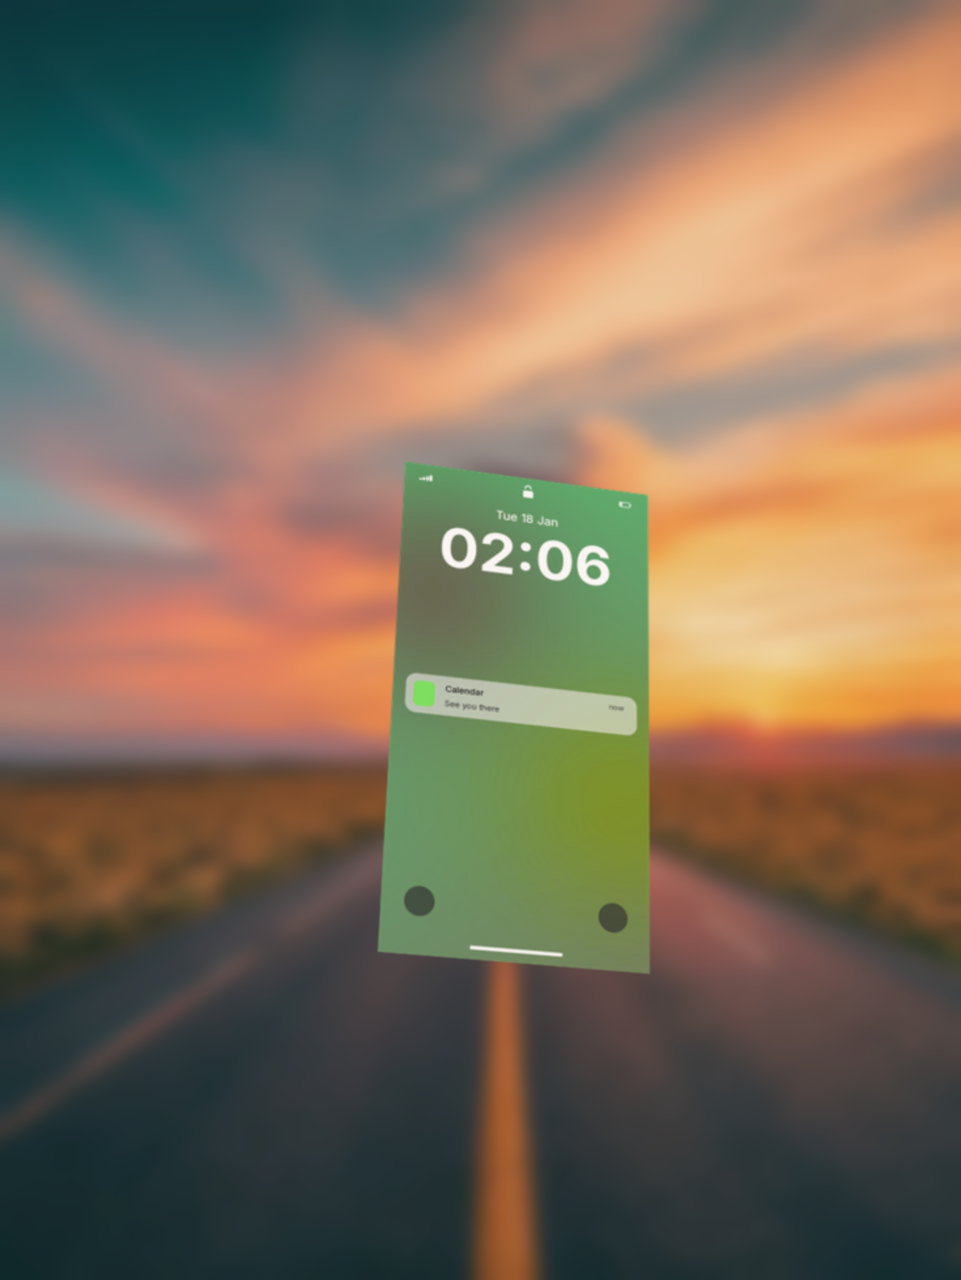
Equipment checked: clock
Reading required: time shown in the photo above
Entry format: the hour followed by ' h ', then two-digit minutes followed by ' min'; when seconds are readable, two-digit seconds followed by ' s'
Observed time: 2 h 06 min
